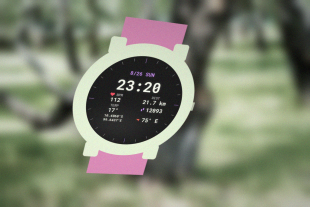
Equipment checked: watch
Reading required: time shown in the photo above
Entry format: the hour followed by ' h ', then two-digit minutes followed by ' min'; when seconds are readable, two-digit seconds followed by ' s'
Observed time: 23 h 20 min
